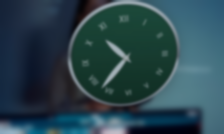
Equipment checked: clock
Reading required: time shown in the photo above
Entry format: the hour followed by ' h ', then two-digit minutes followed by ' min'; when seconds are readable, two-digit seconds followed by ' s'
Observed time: 10 h 37 min
